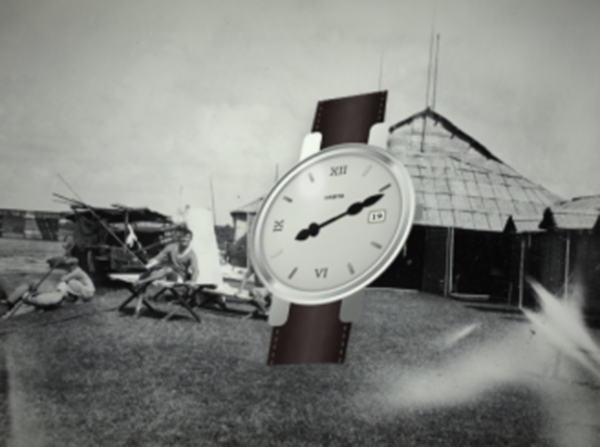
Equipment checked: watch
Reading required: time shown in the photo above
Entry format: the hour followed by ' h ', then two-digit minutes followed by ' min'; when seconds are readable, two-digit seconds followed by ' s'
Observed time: 8 h 11 min
